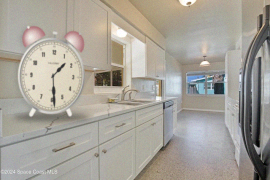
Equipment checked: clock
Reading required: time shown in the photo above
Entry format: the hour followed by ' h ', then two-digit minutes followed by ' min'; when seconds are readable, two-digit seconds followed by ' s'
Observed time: 1 h 29 min
